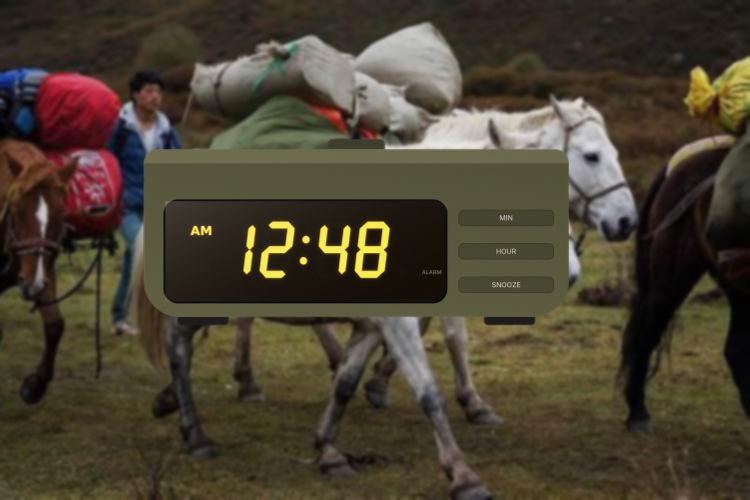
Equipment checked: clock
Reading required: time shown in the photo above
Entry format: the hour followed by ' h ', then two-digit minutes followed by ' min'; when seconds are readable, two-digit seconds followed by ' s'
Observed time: 12 h 48 min
